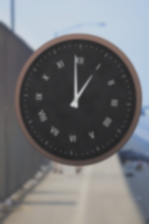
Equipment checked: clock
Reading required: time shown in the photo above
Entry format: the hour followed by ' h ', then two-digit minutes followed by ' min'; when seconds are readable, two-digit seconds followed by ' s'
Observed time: 12 h 59 min
